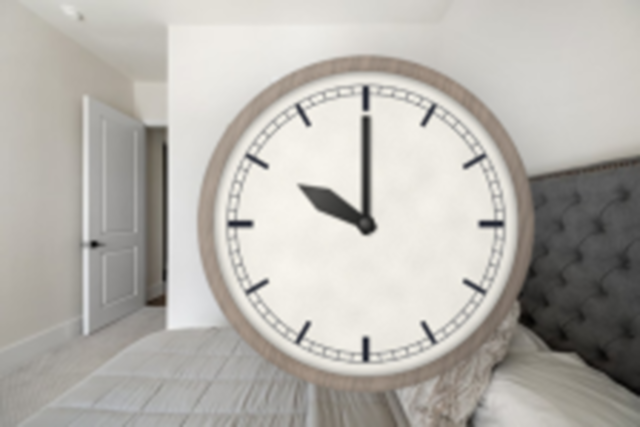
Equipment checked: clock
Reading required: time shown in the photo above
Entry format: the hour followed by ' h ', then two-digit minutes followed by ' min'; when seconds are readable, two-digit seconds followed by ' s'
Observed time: 10 h 00 min
